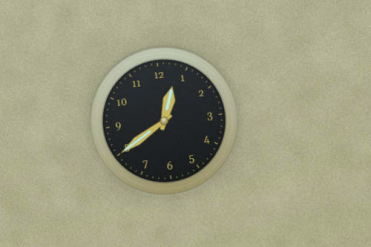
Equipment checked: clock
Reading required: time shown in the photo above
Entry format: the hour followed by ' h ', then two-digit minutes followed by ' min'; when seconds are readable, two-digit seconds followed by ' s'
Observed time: 12 h 40 min
